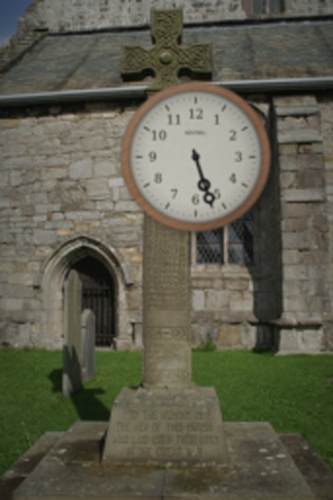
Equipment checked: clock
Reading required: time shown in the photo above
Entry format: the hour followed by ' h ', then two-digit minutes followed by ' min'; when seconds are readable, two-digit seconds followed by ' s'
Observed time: 5 h 27 min
